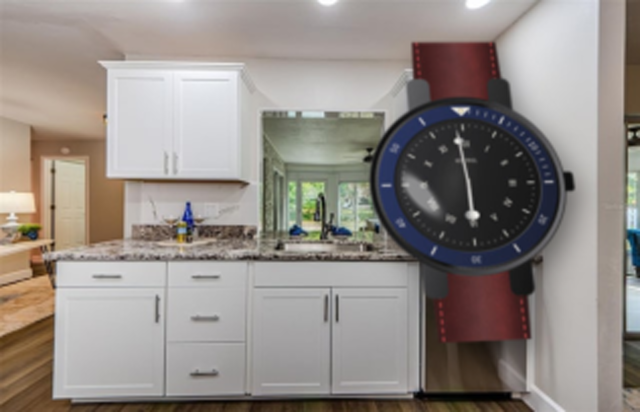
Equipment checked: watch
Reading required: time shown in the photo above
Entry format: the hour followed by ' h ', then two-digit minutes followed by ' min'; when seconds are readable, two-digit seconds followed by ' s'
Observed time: 5 h 59 min
